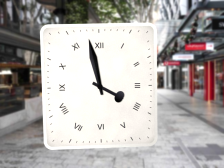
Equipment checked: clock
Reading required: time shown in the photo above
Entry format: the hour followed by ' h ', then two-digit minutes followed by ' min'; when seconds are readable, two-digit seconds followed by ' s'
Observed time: 3 h 58 min
